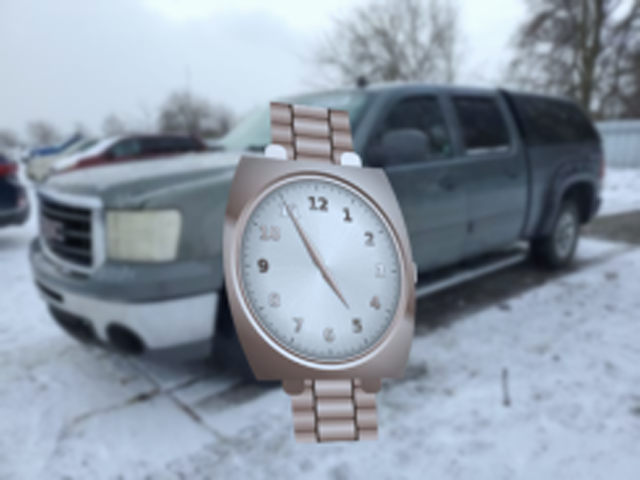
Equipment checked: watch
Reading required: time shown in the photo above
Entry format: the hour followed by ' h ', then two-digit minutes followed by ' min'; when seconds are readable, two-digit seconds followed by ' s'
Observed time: 4 h 55 min
